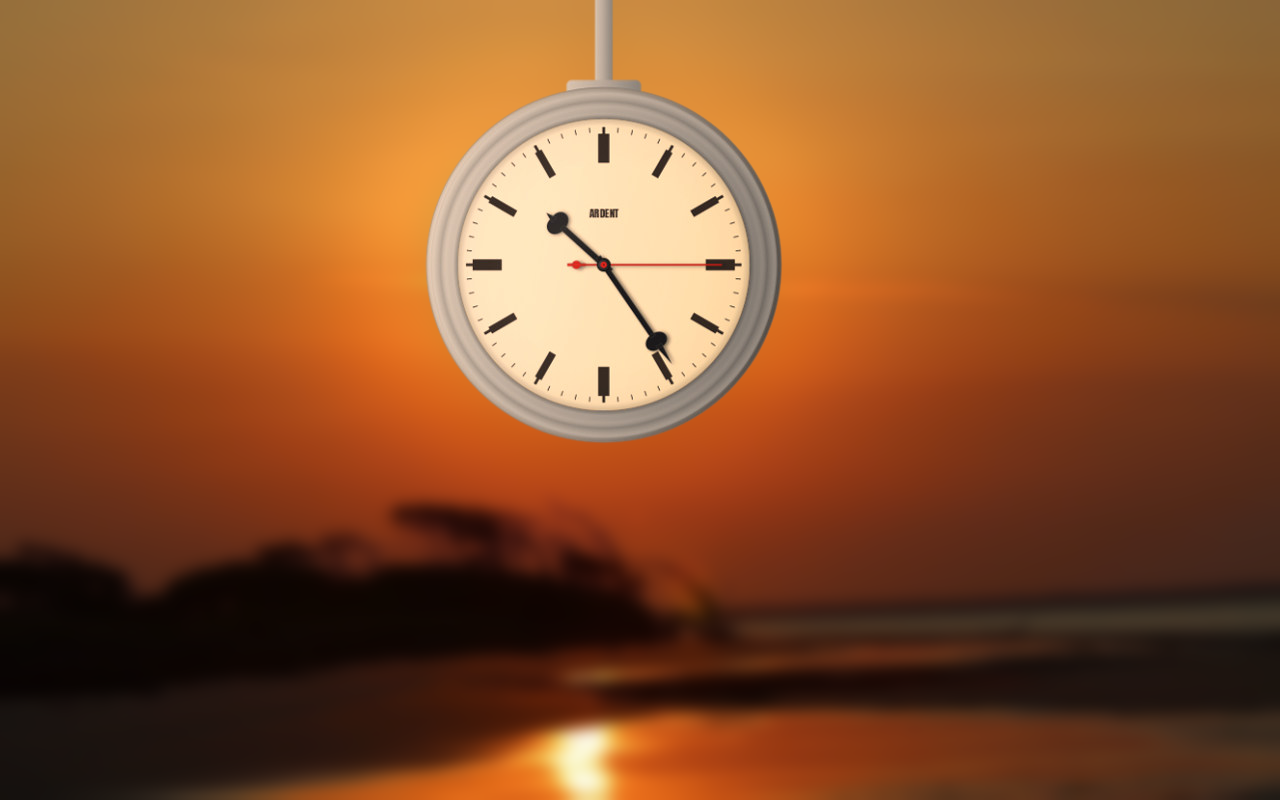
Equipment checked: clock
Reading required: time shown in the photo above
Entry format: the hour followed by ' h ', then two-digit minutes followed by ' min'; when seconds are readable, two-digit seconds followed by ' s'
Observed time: 10 h 24 min 15 s
